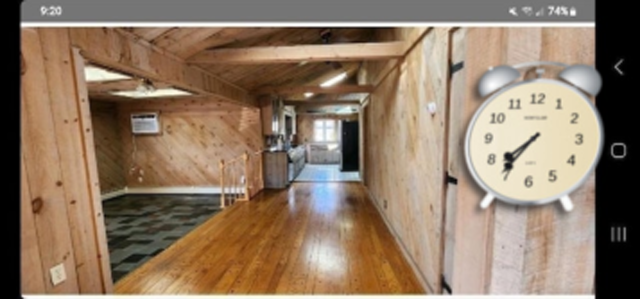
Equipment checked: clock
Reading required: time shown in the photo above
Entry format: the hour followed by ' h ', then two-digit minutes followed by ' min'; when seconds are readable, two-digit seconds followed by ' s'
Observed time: 7 h 36 min
